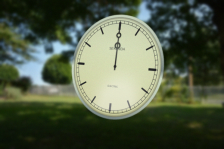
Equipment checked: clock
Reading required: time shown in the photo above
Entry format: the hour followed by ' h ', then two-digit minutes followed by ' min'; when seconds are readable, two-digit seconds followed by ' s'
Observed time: 12 h 00 min
